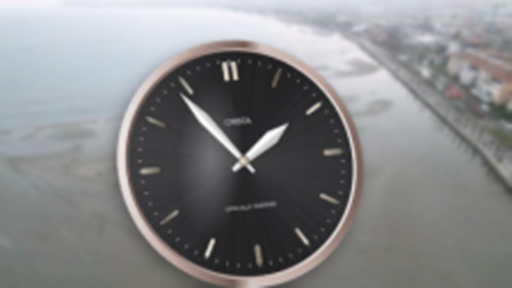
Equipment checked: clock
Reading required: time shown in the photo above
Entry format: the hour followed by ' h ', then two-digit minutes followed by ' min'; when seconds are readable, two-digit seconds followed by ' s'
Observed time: 1 h 54 min
